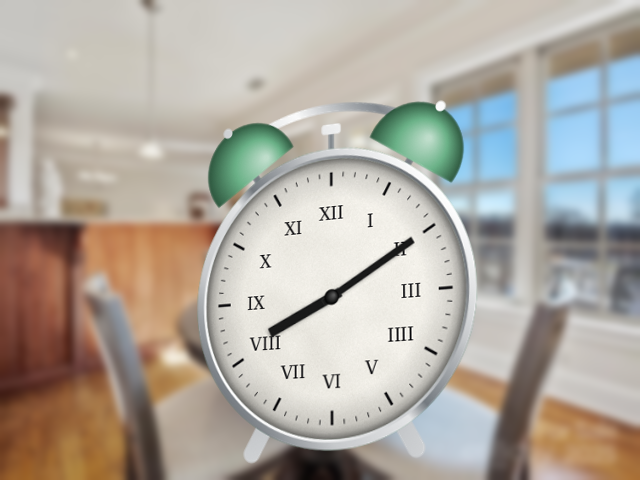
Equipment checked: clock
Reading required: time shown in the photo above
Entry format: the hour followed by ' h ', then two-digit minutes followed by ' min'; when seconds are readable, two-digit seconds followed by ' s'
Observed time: 8 h 10 min
